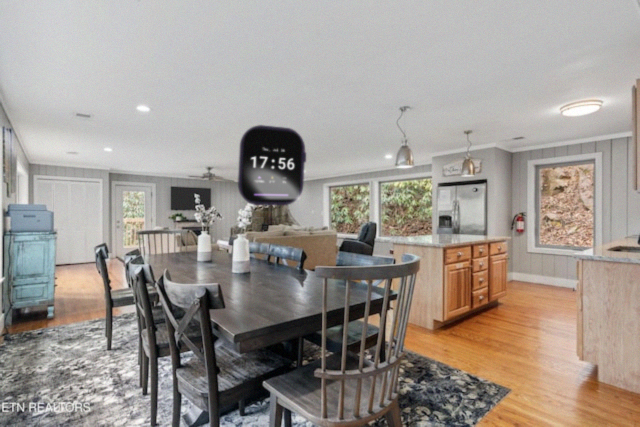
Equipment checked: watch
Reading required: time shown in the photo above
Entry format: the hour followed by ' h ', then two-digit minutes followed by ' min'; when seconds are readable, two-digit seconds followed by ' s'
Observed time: 17 h 56 min
